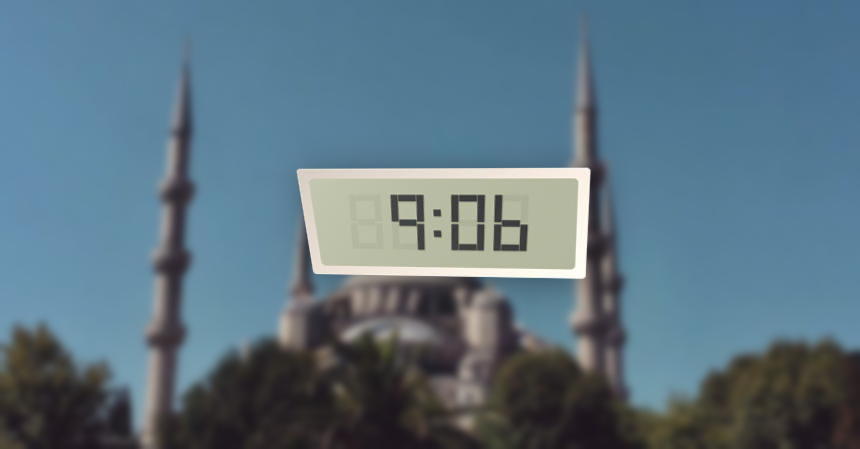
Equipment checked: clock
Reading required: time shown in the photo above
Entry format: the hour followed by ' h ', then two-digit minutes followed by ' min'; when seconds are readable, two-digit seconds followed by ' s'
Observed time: 9 h 06 min
